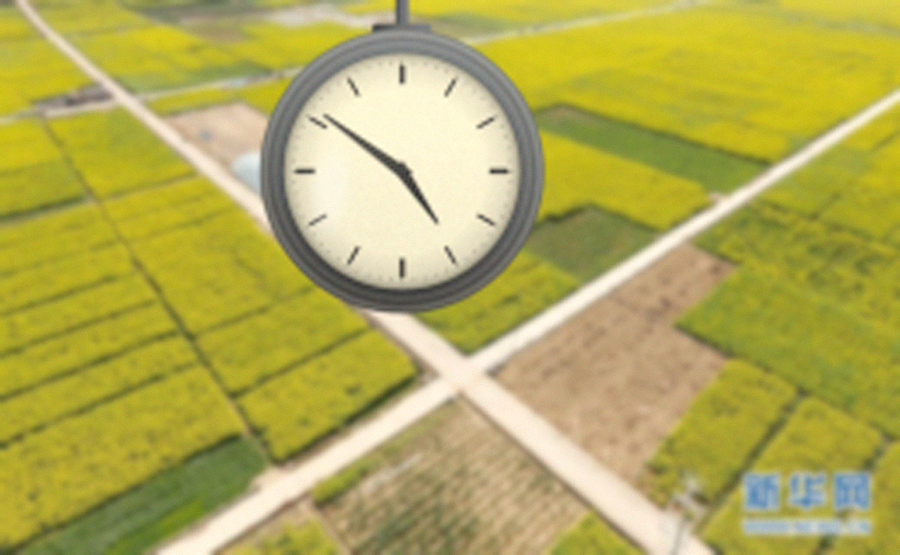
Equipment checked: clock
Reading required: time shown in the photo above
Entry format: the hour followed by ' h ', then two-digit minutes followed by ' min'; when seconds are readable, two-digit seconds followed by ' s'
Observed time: 4 h 51 min
